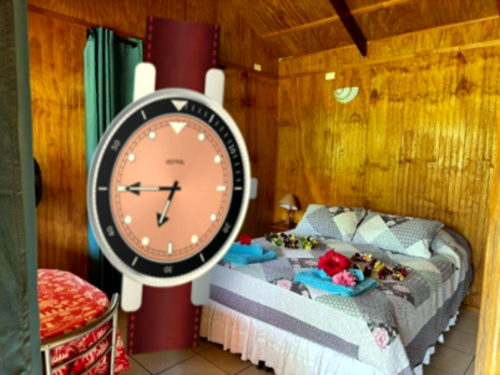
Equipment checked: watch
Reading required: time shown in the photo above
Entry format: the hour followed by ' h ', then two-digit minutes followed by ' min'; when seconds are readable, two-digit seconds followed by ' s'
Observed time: 6 h 45 min
